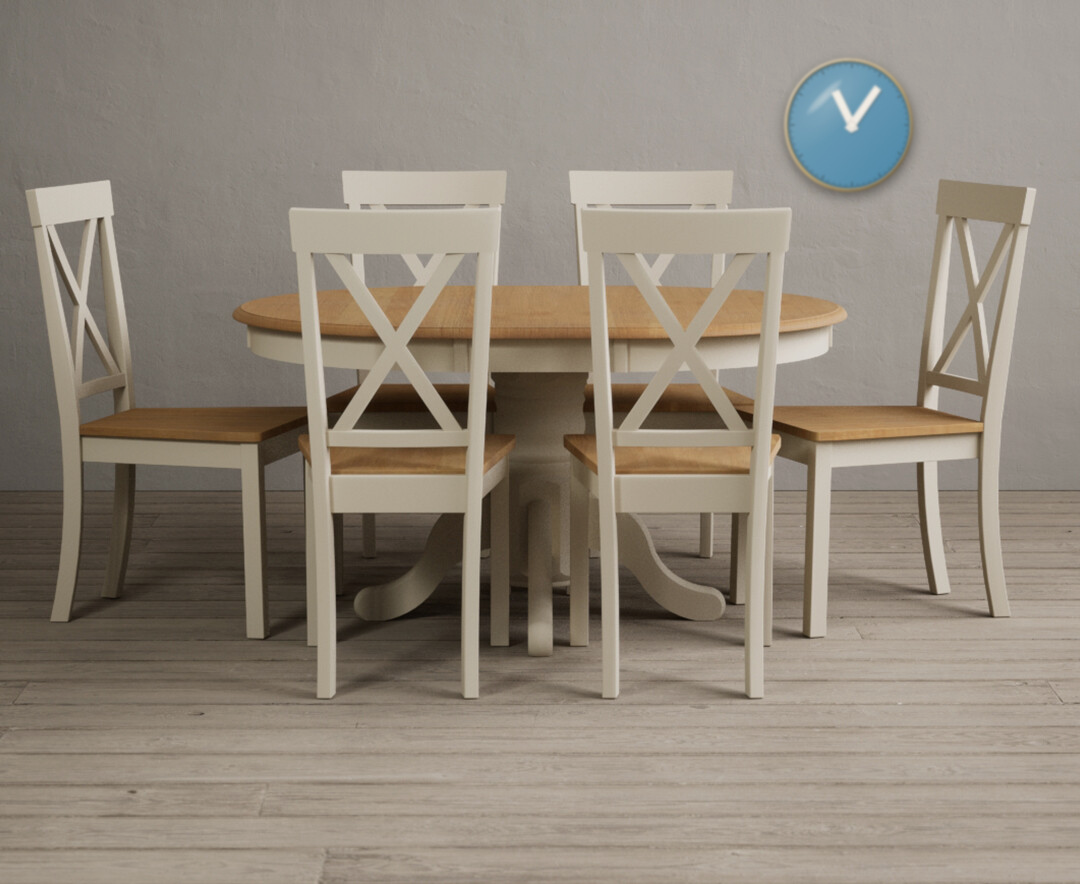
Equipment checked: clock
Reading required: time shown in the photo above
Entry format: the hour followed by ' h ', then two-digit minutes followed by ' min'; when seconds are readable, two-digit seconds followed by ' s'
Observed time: 11 h 06 min
